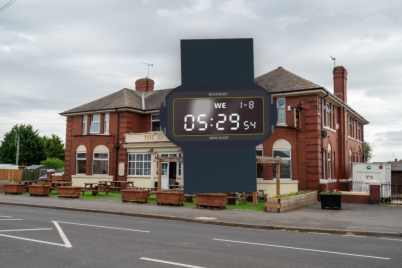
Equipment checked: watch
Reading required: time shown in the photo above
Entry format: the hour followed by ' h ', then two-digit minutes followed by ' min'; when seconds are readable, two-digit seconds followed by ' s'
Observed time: 5 h 29 min
